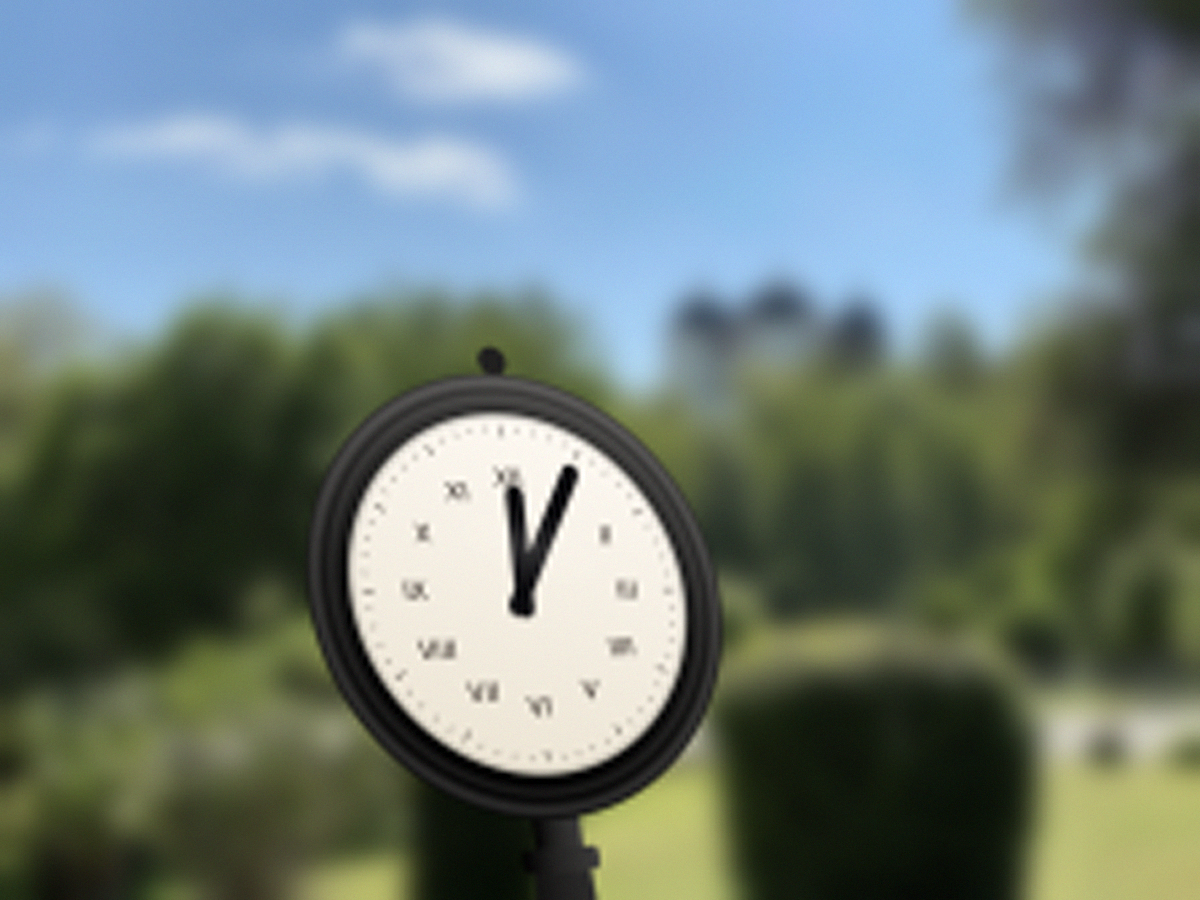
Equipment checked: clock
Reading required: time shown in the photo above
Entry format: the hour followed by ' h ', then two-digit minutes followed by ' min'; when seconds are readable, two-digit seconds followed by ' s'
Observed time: 12 h 05 min
